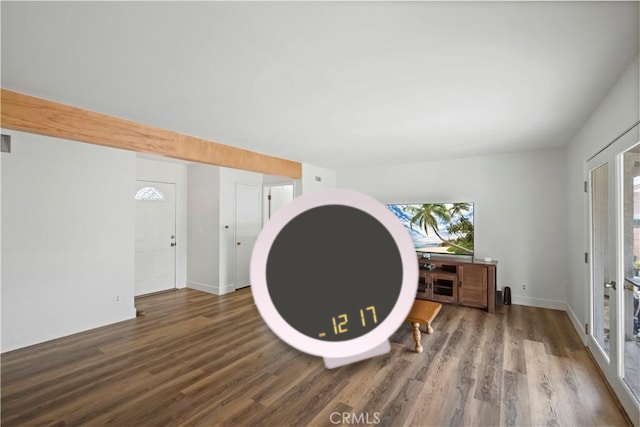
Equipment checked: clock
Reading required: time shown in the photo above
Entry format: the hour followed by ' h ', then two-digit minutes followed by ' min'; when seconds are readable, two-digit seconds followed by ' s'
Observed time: 12 h 17 min
